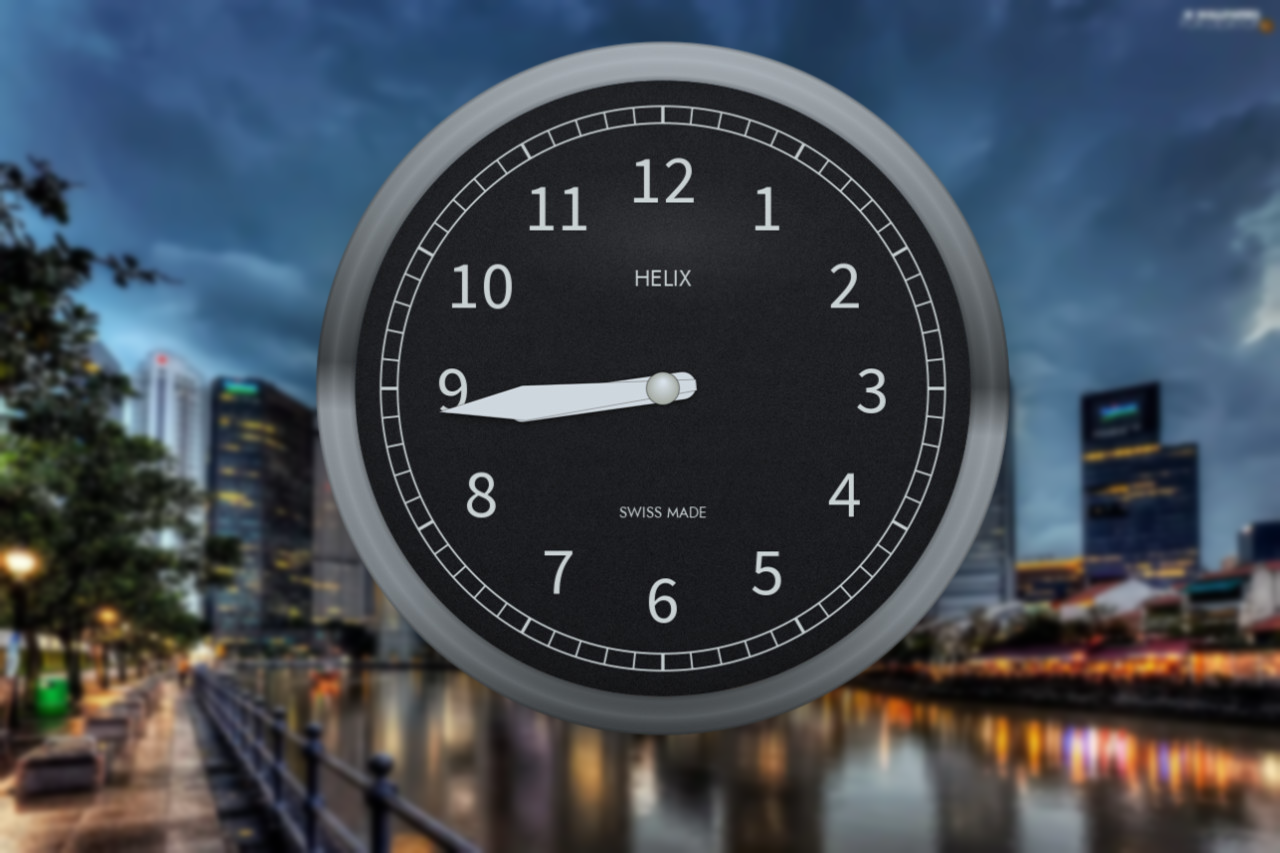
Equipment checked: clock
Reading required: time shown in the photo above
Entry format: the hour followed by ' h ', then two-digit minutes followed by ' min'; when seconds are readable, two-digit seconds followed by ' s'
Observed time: 8 h 44 min
